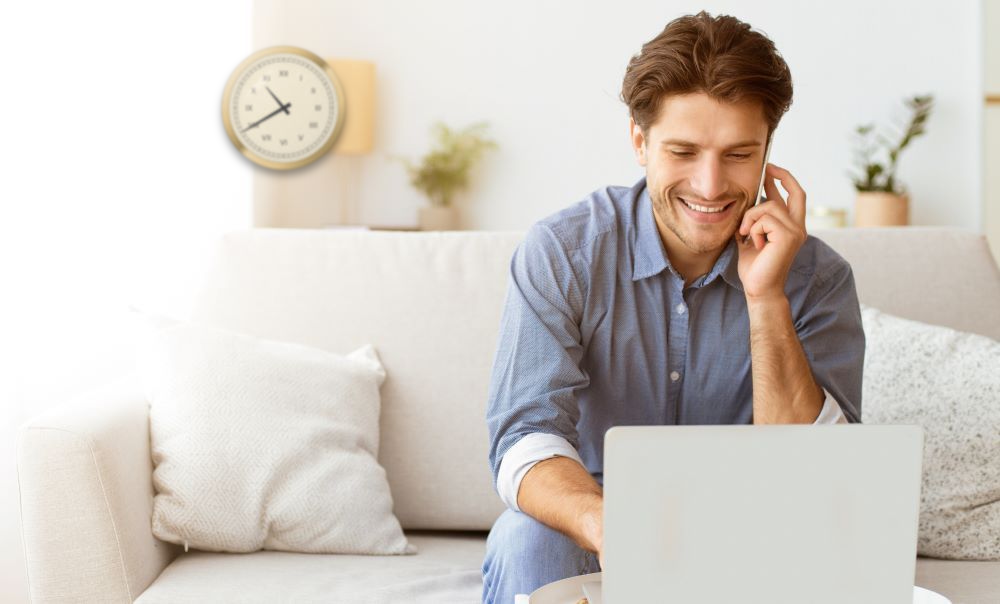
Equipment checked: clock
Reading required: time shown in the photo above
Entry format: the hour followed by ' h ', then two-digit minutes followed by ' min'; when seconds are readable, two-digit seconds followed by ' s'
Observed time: 10 h 40 min
